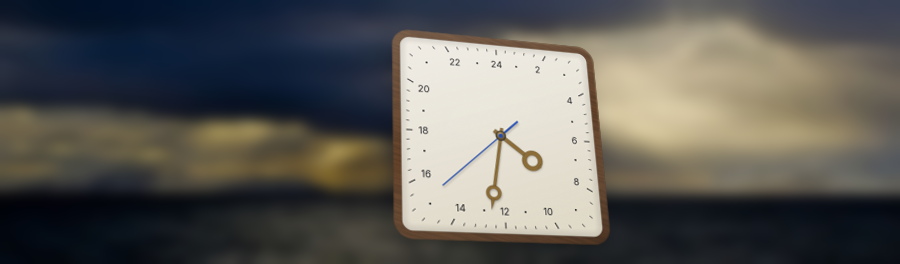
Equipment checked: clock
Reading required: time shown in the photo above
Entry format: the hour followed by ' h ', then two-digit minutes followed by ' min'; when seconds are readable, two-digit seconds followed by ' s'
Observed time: 8 h 31 min 38 s
